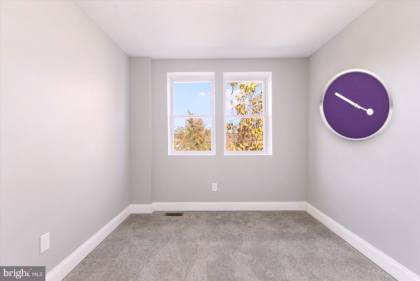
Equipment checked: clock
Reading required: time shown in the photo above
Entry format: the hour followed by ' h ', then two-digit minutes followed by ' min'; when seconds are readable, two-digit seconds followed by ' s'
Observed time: 3 h 50 min
